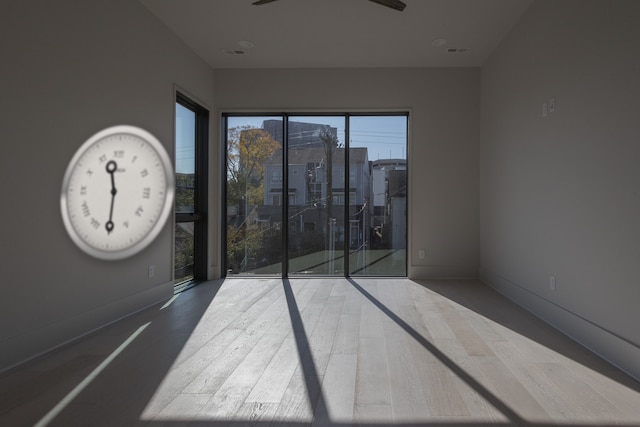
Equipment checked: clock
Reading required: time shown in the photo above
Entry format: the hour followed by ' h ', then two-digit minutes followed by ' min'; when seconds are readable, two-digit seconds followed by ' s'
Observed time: 11 h 30 min
